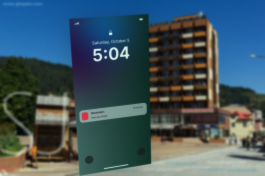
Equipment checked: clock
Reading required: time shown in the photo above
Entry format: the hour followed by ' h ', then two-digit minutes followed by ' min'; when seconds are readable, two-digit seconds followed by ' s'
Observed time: 5 h 04 min
